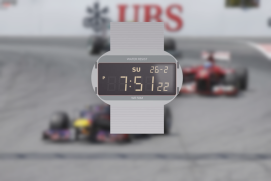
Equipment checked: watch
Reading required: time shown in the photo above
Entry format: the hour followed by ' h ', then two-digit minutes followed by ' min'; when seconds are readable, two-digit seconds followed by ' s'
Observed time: 7 h 51 min 22 s
